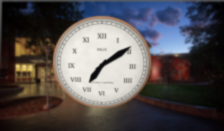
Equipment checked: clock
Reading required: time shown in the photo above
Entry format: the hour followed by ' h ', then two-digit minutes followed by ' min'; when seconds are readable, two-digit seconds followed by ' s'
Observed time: 7 h 09 min
